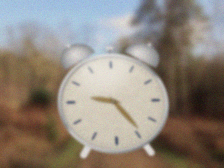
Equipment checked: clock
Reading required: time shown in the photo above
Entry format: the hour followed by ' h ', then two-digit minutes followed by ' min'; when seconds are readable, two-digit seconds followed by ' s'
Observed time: 9 h 24 min
